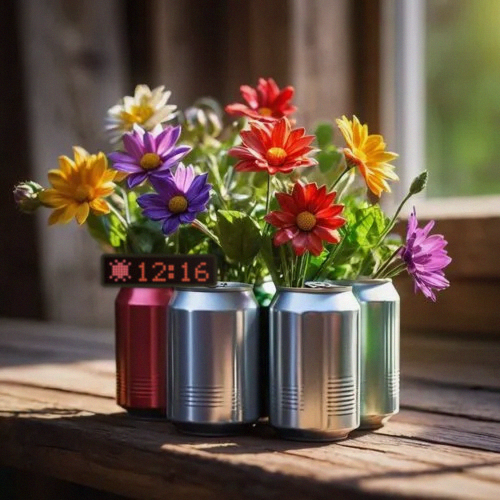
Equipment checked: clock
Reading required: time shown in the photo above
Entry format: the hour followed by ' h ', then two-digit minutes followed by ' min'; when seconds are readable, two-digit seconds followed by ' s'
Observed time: 12 h 16 min
